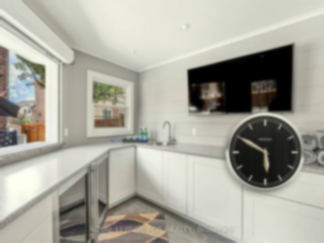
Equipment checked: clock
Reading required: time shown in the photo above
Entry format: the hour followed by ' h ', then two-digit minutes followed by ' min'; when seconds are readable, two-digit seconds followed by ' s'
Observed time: 5 h 50 min
